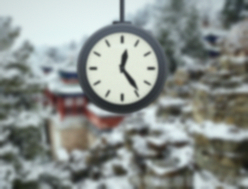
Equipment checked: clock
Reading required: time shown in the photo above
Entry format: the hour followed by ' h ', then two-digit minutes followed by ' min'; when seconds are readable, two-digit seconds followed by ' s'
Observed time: 12 h 24 min
